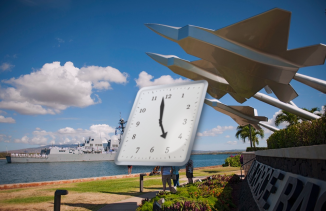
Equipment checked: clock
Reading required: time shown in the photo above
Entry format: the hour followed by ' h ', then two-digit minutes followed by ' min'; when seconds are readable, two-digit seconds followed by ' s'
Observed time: 4 h 58 min
